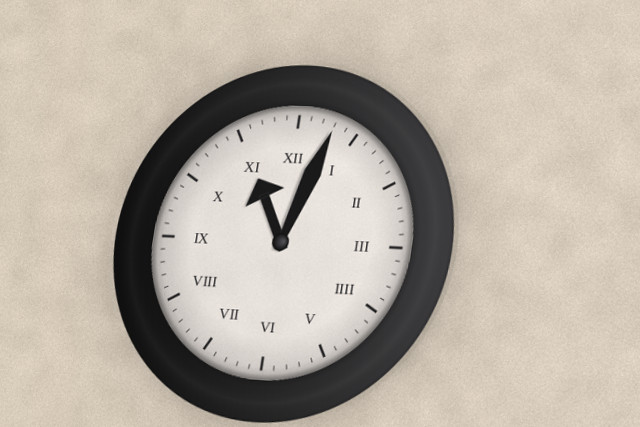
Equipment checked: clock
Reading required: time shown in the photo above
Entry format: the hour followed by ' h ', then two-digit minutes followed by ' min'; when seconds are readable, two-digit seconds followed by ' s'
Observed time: 11 h 03 min
